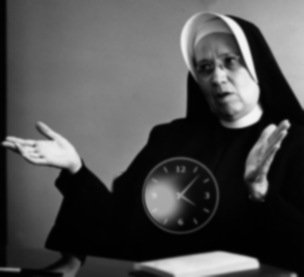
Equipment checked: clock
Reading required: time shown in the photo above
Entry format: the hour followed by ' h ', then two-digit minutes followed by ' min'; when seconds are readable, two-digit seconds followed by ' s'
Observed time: 4 h 07 min
